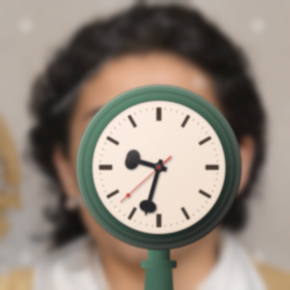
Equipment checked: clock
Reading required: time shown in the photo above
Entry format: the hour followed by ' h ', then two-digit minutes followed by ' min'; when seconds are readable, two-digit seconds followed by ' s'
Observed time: 9 h 32 min 38 s
